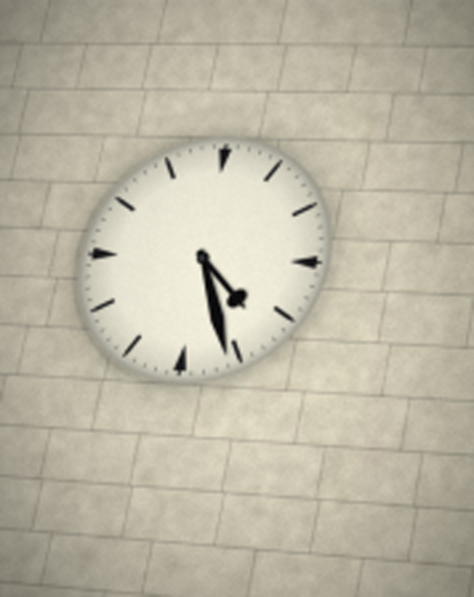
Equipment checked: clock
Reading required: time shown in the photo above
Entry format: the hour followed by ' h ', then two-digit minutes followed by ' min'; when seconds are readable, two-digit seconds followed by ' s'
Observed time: 4 h 26 min
